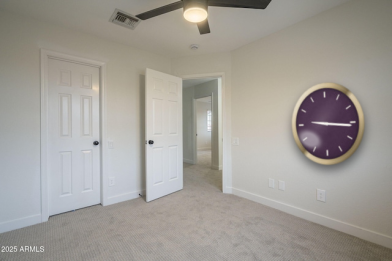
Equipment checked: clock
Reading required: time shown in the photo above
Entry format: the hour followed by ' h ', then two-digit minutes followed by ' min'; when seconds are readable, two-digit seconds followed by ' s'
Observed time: 9 h 16 min
